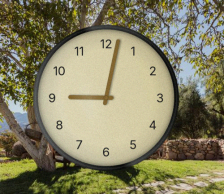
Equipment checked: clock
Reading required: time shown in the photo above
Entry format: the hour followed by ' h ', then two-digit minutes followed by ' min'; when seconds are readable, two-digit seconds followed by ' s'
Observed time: 9 h 02 min
